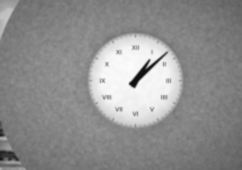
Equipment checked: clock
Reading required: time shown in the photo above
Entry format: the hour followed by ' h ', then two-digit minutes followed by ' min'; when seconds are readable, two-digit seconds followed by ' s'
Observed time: 1 h 08 min
